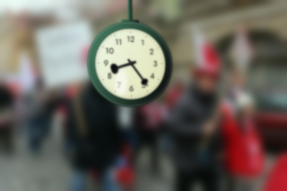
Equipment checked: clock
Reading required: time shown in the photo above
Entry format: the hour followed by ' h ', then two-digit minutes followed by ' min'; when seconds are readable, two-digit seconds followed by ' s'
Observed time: 8 h 24 min
